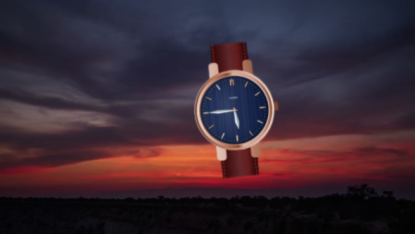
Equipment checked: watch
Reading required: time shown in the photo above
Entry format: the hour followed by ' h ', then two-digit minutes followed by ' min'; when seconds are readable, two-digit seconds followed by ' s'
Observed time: 5 h 45 min
